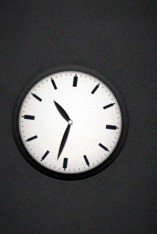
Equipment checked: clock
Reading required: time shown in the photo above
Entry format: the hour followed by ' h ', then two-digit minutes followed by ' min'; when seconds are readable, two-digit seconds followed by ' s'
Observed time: 10 h 32 min
